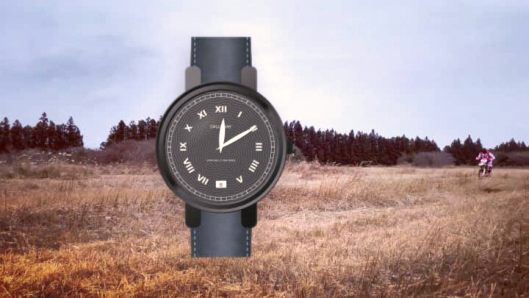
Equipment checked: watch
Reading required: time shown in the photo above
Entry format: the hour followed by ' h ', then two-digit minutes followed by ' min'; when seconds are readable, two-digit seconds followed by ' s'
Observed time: 12 h 10 min
